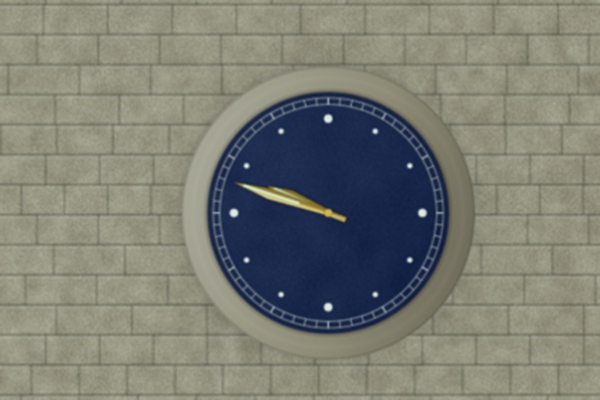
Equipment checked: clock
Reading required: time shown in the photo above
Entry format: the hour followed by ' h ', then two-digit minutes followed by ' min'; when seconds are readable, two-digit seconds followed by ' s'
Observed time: 9 h 48 min
